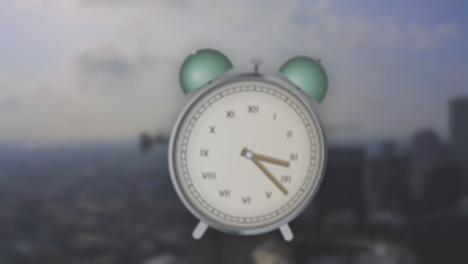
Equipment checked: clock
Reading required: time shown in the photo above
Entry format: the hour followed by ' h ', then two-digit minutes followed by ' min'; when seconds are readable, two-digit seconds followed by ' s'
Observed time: 3 h 22 min
